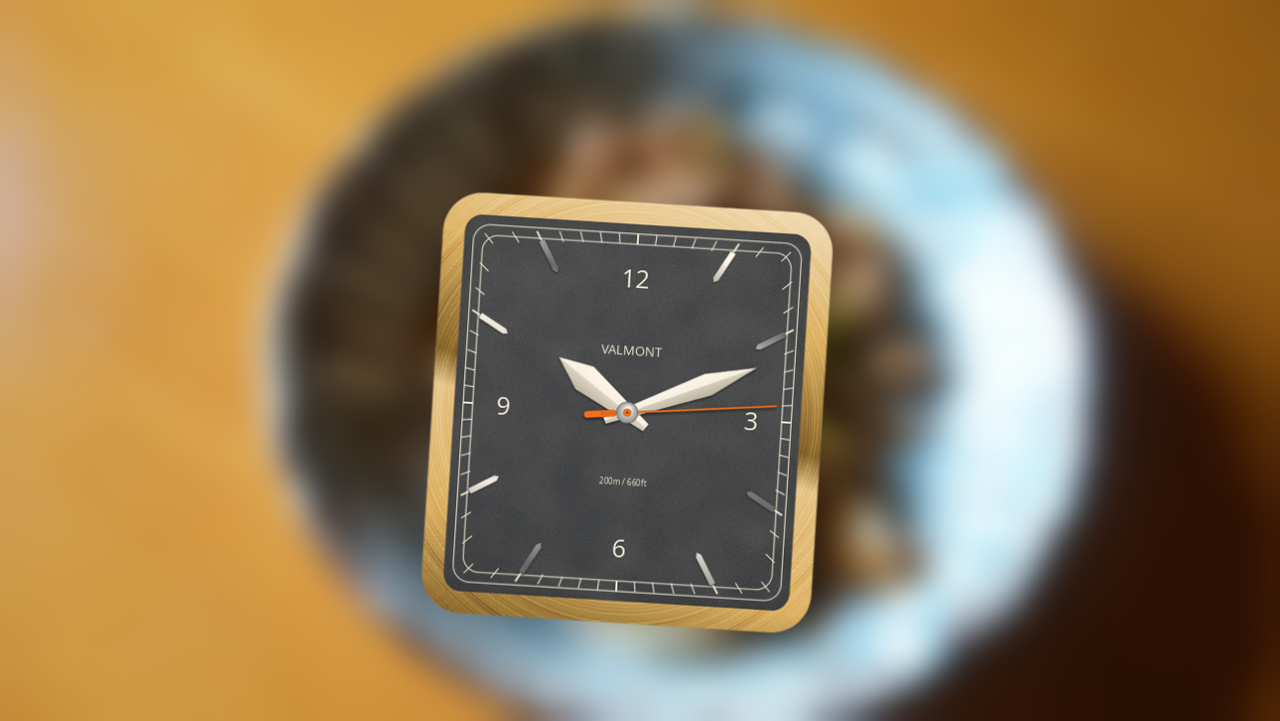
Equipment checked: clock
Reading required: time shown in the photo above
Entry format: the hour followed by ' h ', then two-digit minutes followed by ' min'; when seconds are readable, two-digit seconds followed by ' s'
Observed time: 10 h 11 min 14 s
